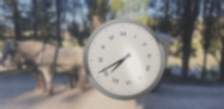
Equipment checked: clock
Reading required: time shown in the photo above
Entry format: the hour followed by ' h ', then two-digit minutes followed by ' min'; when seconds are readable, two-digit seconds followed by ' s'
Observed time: 7 h 41 min
